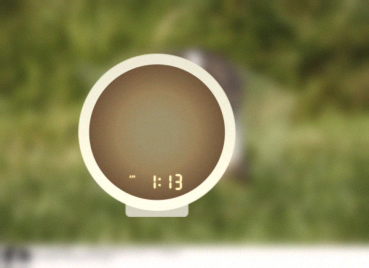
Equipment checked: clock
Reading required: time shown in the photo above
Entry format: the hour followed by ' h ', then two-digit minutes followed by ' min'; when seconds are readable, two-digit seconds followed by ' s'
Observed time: 1 h 13 min
